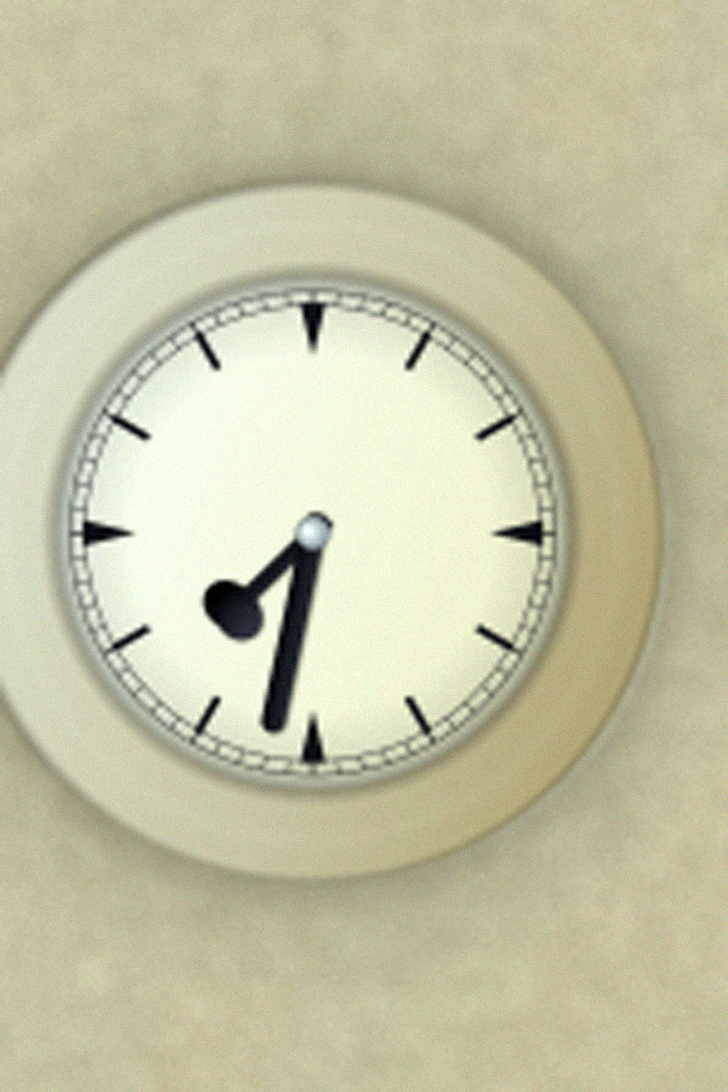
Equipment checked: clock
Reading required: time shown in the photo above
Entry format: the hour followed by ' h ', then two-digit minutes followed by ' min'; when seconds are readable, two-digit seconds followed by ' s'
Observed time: 7 h 32 min
